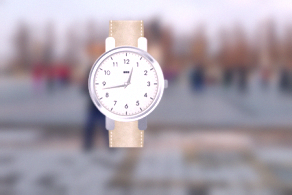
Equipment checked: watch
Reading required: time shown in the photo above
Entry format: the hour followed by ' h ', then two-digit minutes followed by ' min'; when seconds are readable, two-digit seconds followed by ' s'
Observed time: 12 h 43 min
